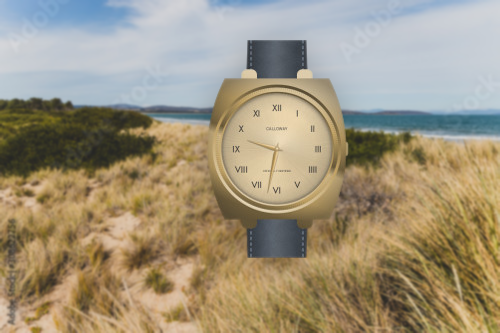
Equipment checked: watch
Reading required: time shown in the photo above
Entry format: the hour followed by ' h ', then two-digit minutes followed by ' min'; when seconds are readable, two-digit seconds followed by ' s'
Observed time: 9 h 32 min
